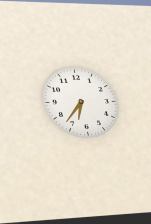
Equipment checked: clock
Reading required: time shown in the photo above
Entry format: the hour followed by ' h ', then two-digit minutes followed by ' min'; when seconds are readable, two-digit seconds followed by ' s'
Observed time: 6 h 37 min
